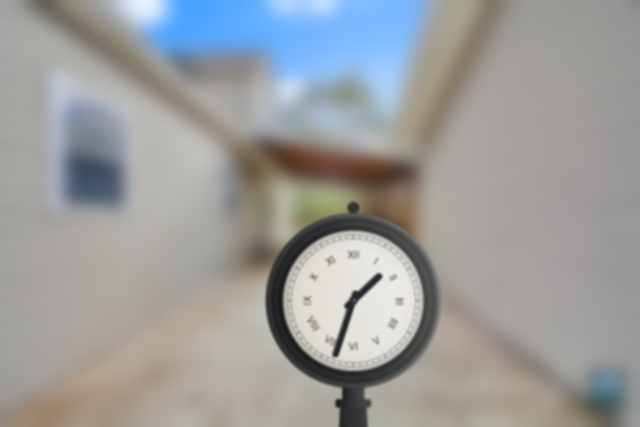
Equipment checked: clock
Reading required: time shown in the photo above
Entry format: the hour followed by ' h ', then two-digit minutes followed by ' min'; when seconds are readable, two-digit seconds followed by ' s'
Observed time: 1 h 33 min
